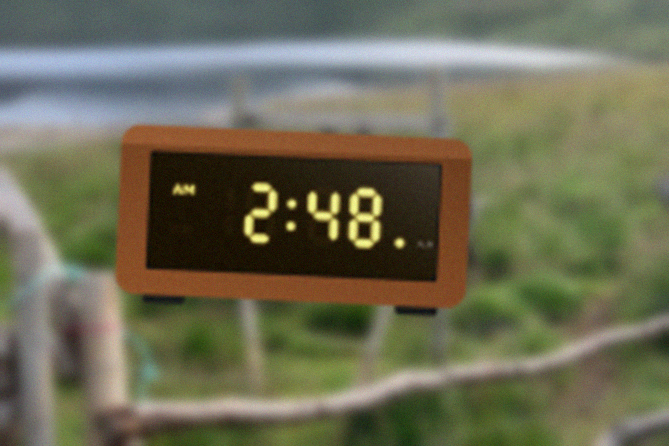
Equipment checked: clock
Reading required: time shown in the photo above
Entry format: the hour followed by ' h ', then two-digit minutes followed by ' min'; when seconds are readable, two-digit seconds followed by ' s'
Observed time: 2 h 48 min
